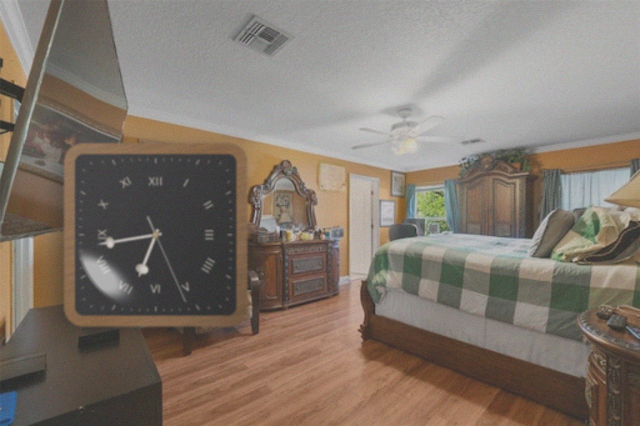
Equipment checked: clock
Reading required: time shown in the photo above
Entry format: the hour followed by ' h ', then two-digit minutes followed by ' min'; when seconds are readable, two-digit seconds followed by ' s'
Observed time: 6 h 43 min 26 s
